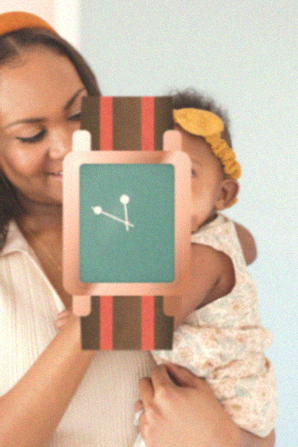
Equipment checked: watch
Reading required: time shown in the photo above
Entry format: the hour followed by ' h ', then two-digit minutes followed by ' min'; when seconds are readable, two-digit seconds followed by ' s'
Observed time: 11 h 49 min
